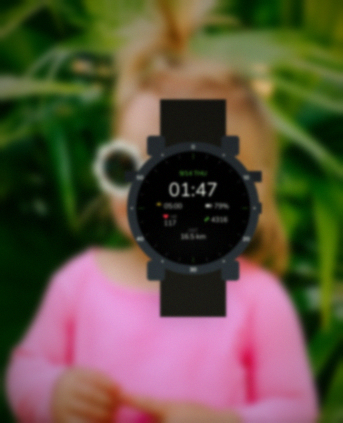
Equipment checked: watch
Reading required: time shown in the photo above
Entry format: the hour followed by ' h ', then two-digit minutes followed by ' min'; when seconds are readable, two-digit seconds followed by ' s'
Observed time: 1 h 47 min
